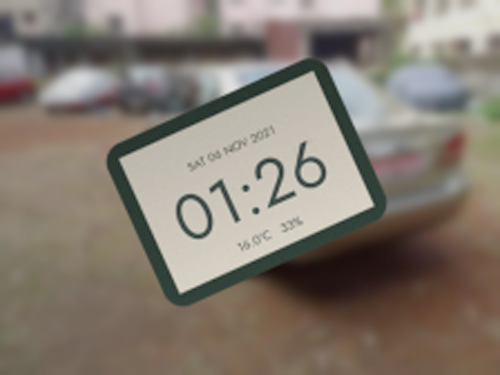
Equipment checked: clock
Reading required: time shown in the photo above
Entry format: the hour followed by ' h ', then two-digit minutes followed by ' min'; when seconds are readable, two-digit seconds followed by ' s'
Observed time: 1 h 26 min
